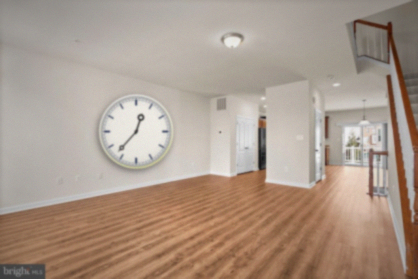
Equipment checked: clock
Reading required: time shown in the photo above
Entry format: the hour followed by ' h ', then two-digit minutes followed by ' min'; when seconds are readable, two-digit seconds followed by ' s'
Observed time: 12 h 37 min
